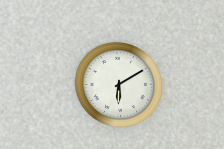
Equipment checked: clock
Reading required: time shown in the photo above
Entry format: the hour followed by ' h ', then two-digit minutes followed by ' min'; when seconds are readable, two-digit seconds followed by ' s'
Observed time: 6 h 10 min
